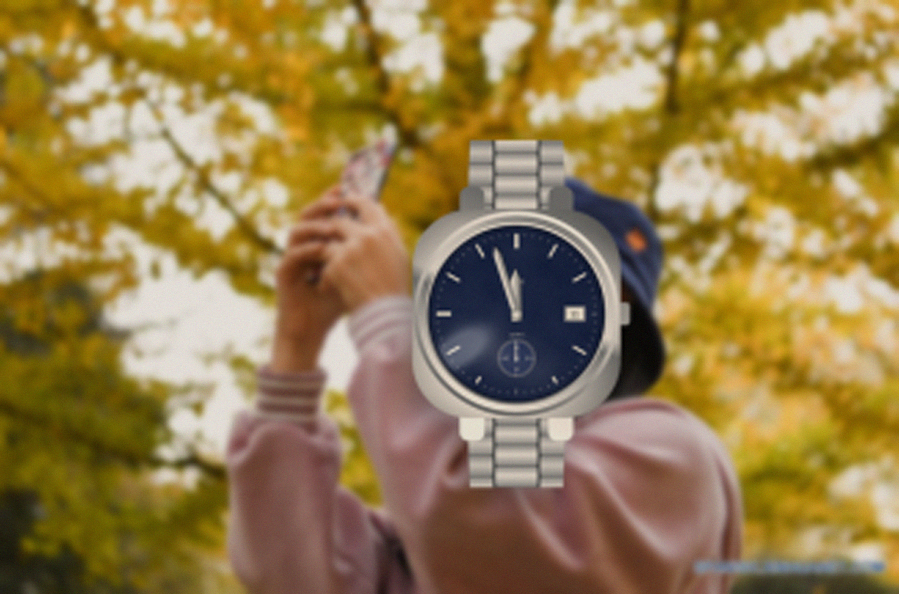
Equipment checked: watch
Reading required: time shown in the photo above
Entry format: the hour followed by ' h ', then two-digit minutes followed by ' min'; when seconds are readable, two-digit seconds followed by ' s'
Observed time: 11 h 57 min
